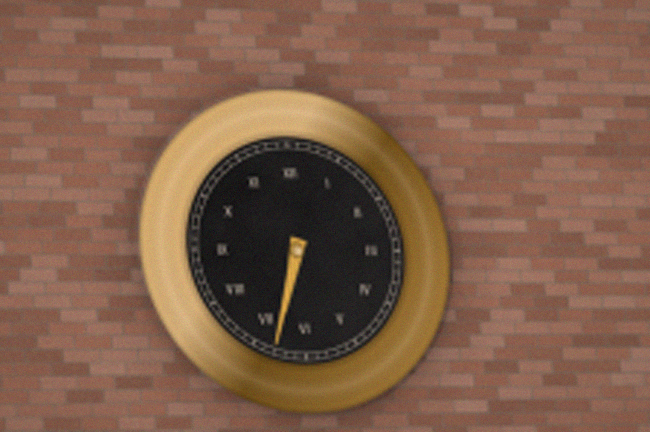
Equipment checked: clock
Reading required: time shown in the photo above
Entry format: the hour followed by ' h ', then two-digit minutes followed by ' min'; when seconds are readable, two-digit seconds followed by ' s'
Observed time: 6 h 33 min
